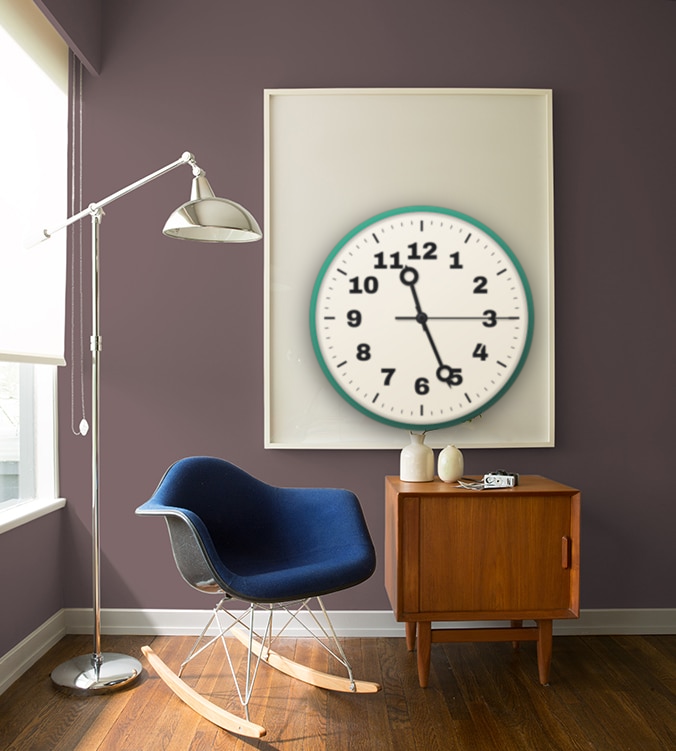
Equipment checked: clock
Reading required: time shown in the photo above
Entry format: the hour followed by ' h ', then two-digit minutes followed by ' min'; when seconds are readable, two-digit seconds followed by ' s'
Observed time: 11 h 26 min 15 s
